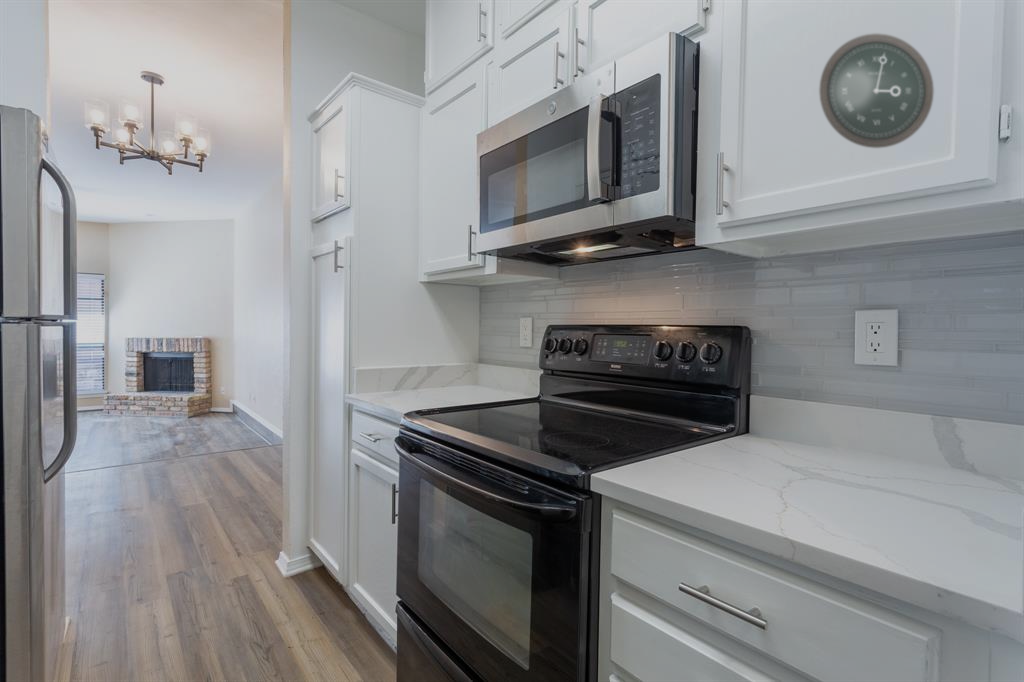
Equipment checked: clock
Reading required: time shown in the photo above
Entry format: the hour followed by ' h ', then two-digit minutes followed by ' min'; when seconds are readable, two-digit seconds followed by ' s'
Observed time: 3 h 02 min
